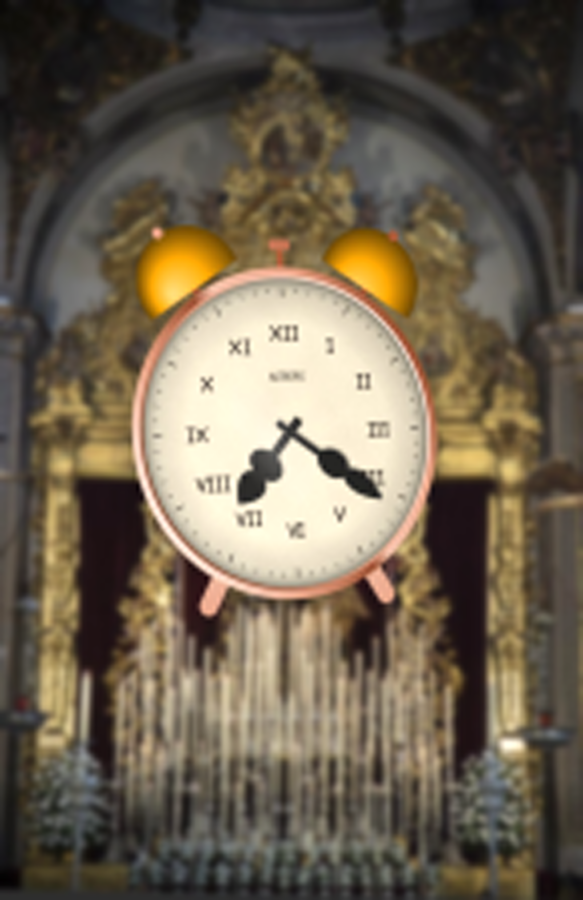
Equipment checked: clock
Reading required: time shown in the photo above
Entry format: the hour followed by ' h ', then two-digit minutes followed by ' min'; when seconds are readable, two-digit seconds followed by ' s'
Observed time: 7 h 21 min
